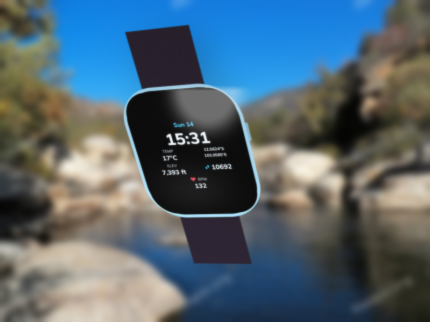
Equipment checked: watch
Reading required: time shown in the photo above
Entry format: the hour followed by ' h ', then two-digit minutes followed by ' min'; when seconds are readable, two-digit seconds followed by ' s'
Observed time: 15 h 31 min
